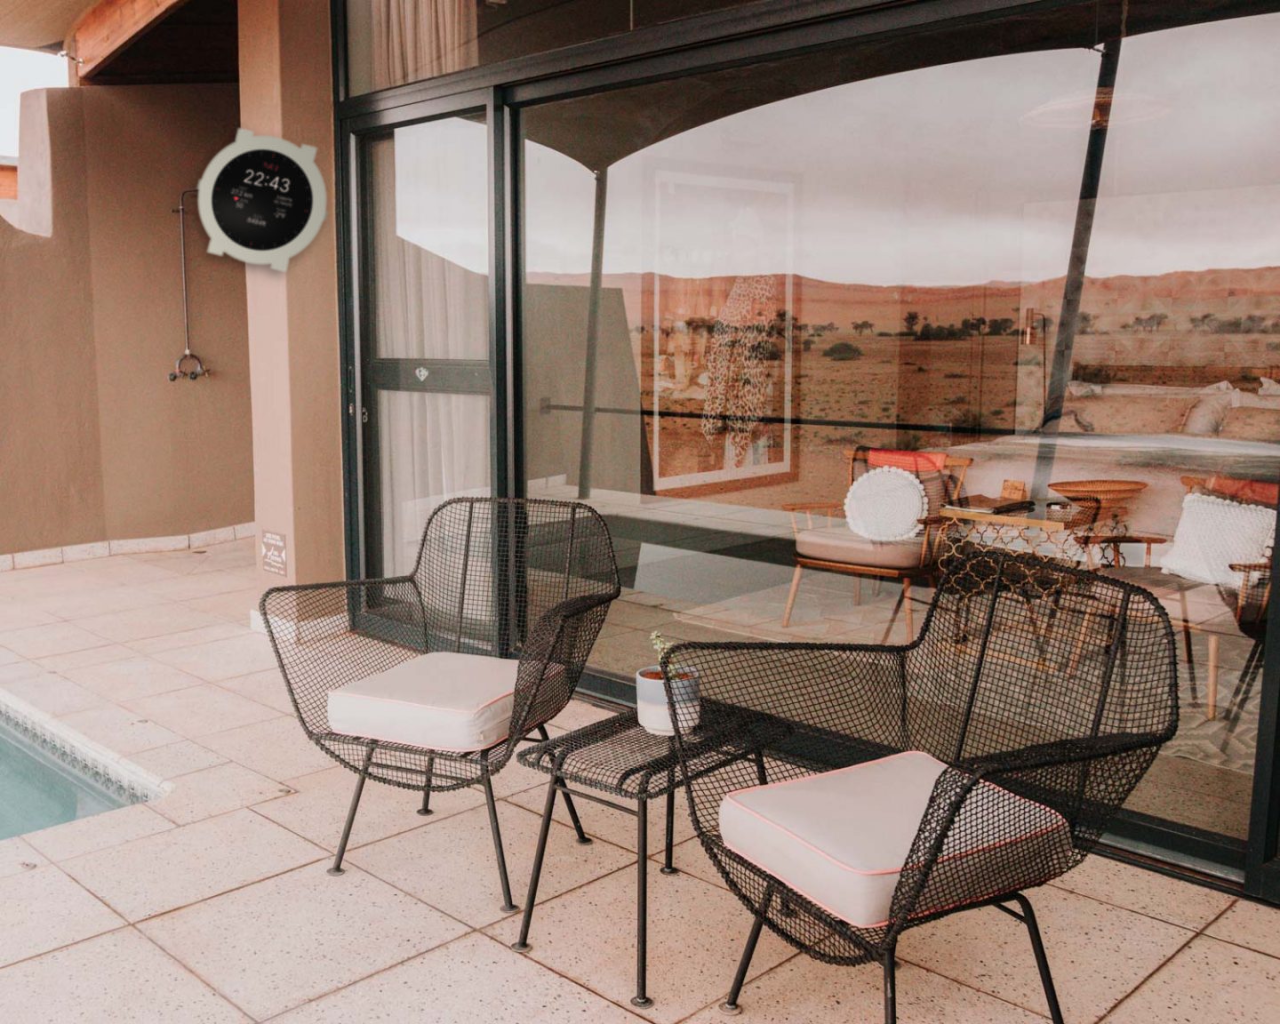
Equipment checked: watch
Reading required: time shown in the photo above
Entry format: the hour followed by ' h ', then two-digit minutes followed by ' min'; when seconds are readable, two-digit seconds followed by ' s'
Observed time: 22 h 43 min
